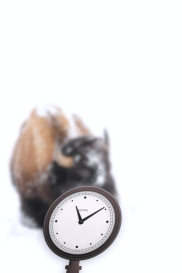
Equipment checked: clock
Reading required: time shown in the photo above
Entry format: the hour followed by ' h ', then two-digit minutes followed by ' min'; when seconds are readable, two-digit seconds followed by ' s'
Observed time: 11 h 09 min
